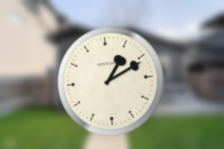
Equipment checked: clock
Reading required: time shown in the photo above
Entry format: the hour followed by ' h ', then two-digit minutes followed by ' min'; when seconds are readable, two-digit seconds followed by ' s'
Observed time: 1 h 11 min
